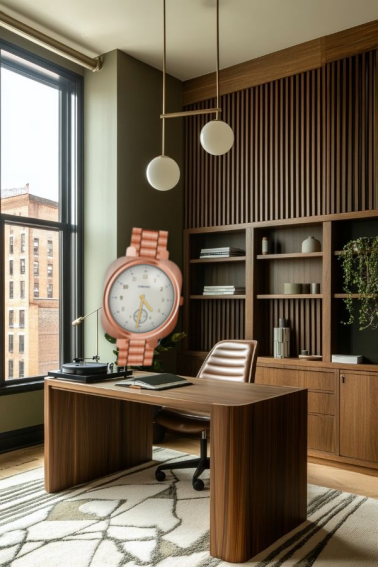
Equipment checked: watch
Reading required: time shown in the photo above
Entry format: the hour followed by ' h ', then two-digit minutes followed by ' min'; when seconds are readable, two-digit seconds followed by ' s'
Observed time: 4 h 31 min
